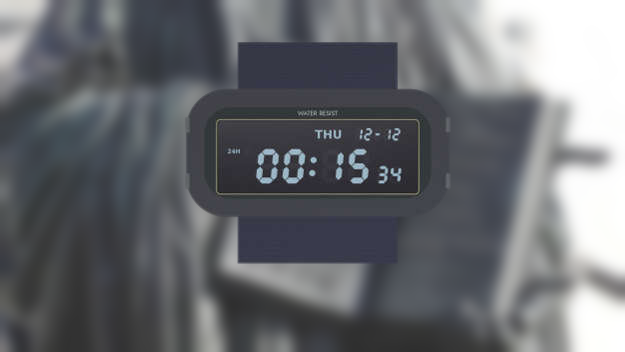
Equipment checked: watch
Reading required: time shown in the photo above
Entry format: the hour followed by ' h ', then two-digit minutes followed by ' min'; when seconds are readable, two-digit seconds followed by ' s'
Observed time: 0 h 15 min 34 s
